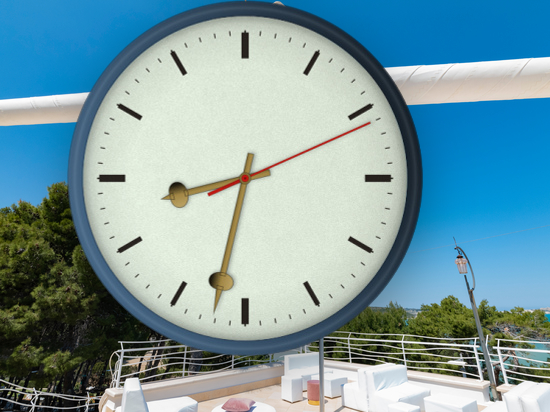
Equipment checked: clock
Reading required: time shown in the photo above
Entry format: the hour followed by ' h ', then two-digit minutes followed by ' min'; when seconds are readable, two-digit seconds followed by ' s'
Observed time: 8 h 32 min 11 s
